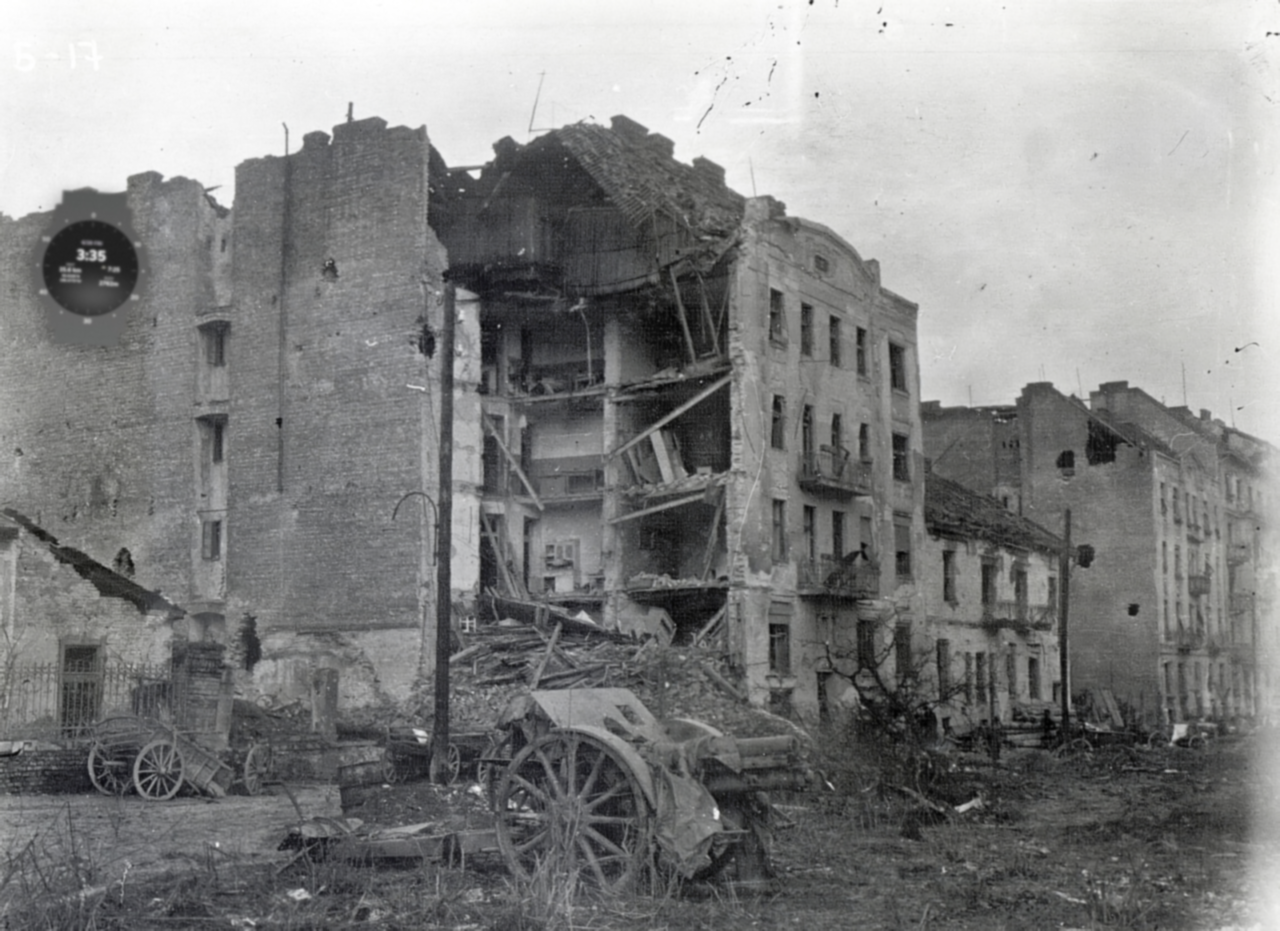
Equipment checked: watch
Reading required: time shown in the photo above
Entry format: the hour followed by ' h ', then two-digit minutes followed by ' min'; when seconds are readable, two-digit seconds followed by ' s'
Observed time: 3 h 35 min
